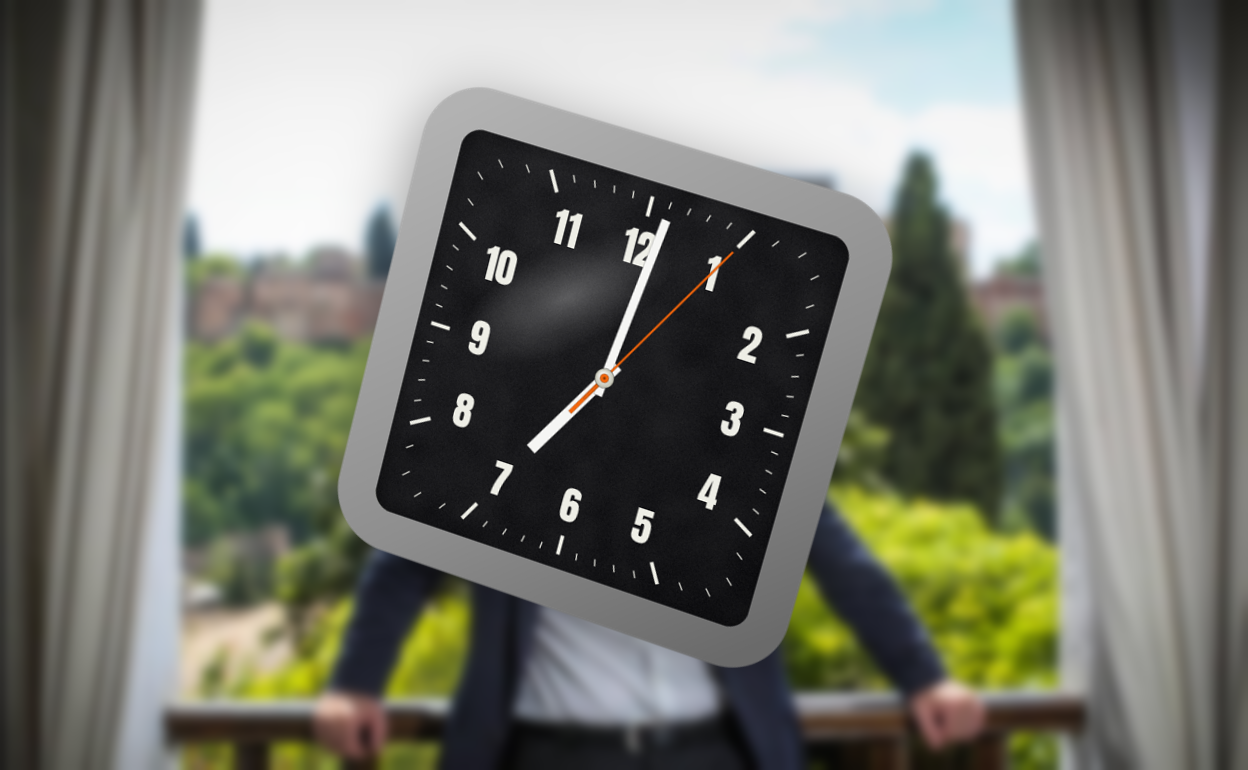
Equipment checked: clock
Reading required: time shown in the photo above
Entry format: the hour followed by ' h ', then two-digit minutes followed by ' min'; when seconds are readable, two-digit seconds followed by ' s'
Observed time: 7 h 01 min 05 s
